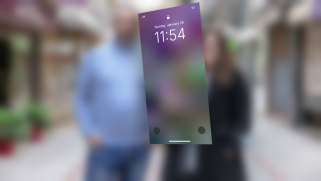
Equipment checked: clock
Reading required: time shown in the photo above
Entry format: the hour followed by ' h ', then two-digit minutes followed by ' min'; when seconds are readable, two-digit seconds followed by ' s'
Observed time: 11 h 54 min
